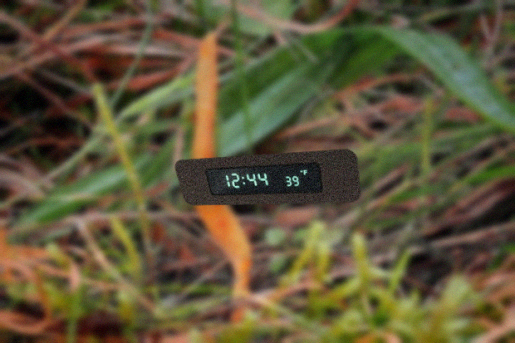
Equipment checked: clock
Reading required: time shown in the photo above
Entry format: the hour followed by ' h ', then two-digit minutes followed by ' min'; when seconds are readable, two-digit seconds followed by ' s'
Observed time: 12 h 44 min
